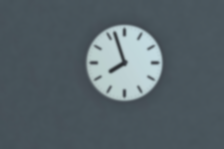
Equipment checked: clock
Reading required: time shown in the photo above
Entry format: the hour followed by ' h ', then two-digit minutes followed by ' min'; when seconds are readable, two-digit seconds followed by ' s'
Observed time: 7 h 57 min
